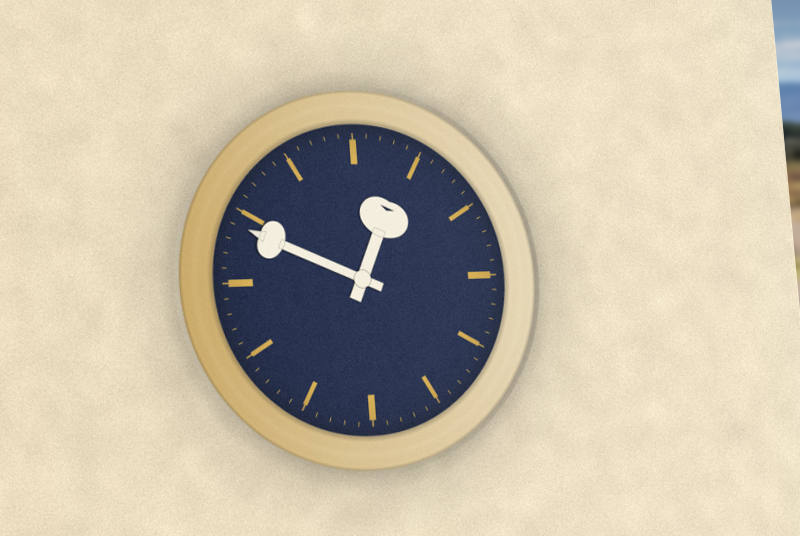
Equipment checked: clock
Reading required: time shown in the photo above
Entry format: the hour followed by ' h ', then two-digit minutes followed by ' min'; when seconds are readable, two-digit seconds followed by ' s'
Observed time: 12 h 49 min
